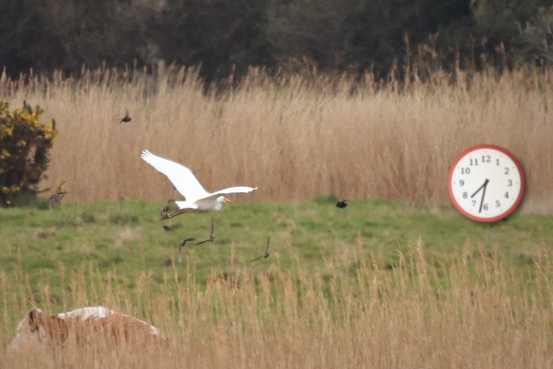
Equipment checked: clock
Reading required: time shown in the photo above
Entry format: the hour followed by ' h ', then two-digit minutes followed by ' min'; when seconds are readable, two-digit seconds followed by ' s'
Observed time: 7 h 32 min
